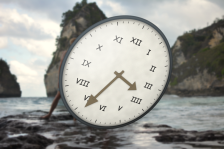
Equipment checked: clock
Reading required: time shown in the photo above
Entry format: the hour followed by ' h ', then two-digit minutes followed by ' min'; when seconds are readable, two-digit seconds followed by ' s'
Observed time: 3 h 34 min
